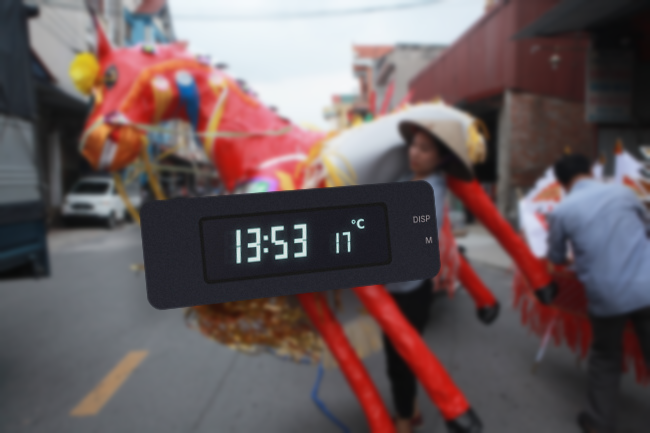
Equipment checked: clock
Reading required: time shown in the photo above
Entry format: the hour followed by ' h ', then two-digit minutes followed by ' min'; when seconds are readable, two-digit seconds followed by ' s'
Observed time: 13 h 53 min
